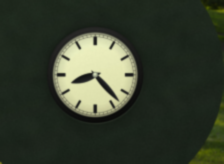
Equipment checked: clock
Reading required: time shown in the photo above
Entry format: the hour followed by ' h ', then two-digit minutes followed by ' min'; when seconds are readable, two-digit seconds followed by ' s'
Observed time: 8 h 23 min
